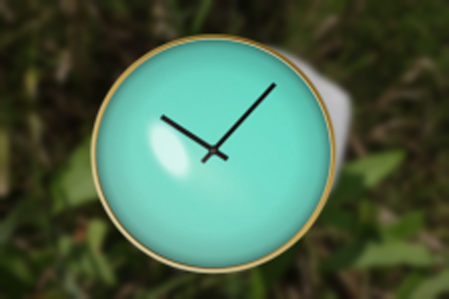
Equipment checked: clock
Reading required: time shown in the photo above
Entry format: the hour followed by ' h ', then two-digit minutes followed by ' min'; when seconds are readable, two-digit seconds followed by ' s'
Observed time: 10 h 07 min
